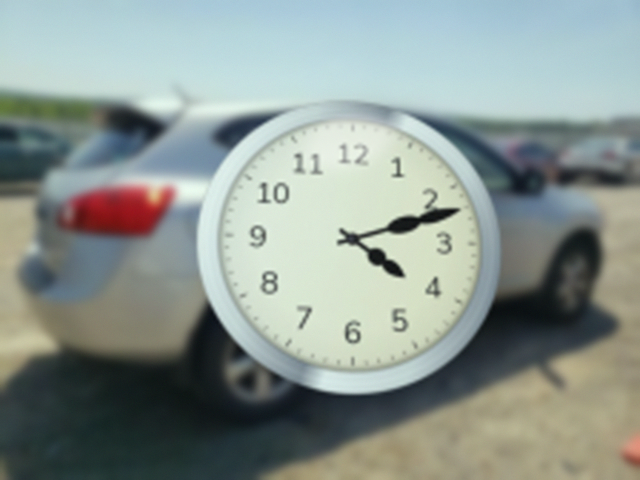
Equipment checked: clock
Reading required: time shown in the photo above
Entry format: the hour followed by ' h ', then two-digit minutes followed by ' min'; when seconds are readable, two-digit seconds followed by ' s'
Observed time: 4 h 12 min
